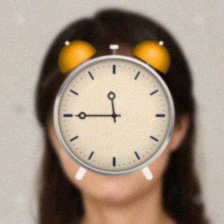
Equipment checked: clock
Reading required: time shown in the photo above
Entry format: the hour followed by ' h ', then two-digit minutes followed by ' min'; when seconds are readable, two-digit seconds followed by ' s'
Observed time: 11 h 45 min
